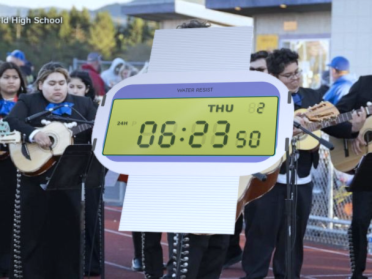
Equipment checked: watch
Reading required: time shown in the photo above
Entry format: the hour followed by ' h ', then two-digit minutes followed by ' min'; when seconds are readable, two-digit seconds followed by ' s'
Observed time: 6 h 23 min 50 s
